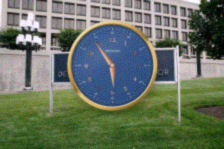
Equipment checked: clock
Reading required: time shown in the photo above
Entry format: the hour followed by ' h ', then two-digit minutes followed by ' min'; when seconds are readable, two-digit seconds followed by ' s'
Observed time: 5 h 54 min
